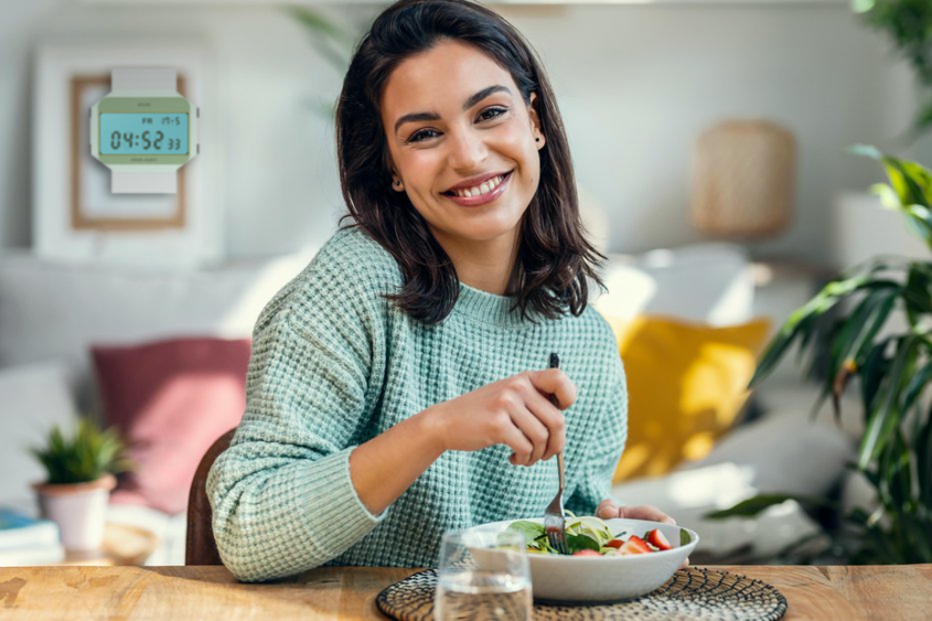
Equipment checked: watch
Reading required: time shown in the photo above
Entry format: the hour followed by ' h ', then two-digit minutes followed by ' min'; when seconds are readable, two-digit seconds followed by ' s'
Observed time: 4 h 52 min 33 s
